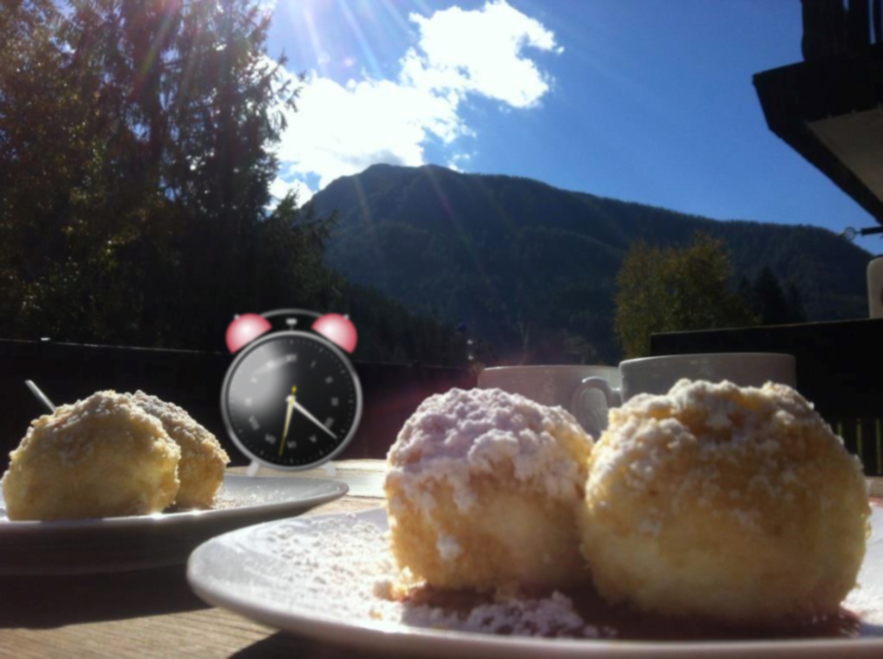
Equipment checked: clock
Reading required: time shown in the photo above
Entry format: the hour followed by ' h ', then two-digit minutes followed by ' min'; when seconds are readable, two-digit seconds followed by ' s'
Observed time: 6 h 21 min 32 s
